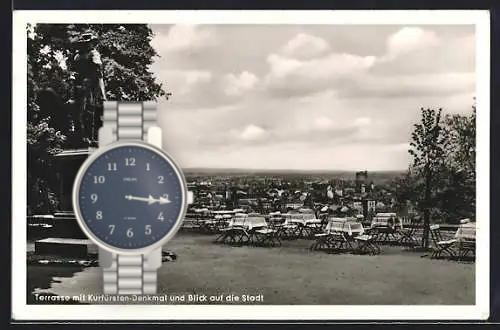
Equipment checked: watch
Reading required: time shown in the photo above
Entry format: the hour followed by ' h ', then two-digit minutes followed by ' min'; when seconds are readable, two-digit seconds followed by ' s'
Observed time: 3 h 16 min
